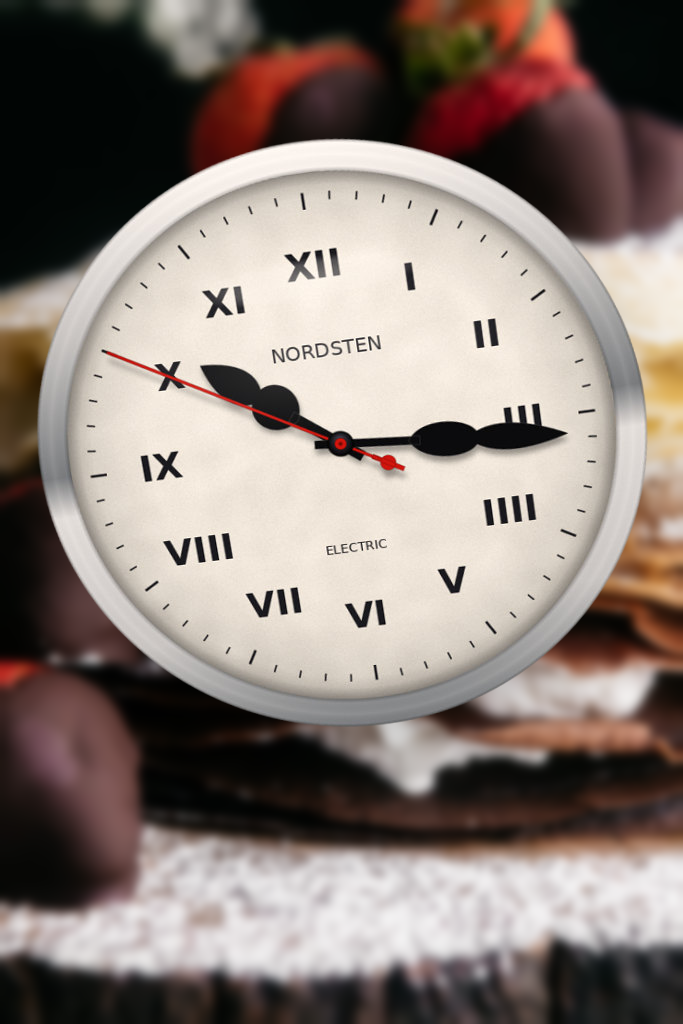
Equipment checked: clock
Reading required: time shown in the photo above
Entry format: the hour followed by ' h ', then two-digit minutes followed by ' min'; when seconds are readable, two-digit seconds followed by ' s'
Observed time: 10 h 15 min 50 s
